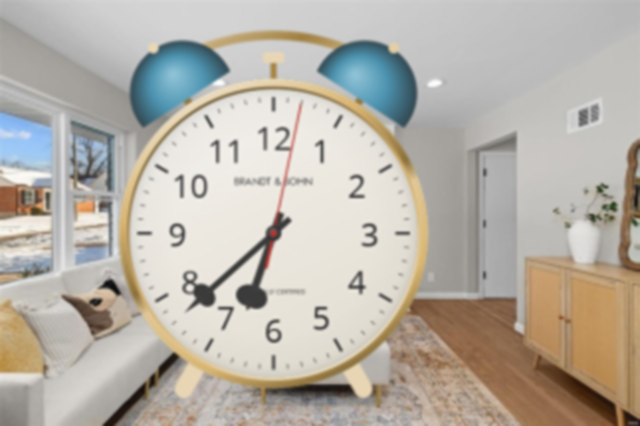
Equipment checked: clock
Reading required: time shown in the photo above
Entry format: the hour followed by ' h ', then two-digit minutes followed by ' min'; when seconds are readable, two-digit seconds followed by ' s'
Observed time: 6 h 38 min 02 s
